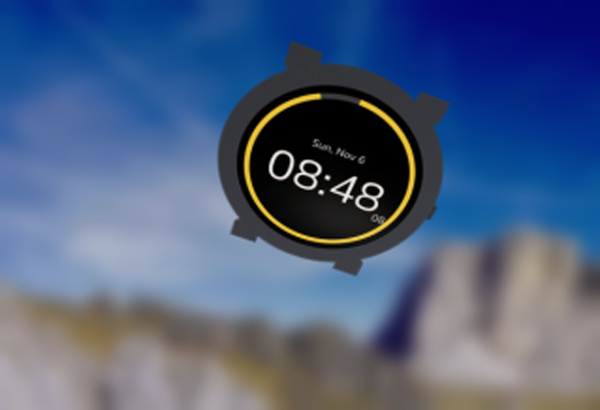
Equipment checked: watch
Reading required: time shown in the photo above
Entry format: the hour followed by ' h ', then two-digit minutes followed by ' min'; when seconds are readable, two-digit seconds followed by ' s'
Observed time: 8 h 48 min
